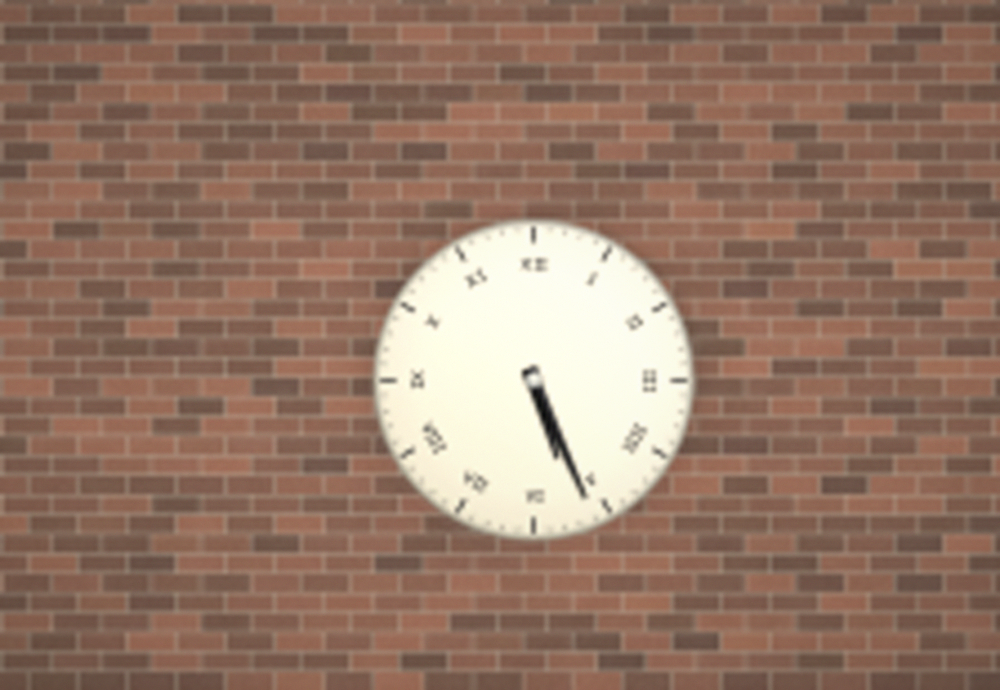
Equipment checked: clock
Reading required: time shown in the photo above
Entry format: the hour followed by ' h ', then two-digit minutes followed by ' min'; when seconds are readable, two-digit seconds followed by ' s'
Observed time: 5 h 26 min
